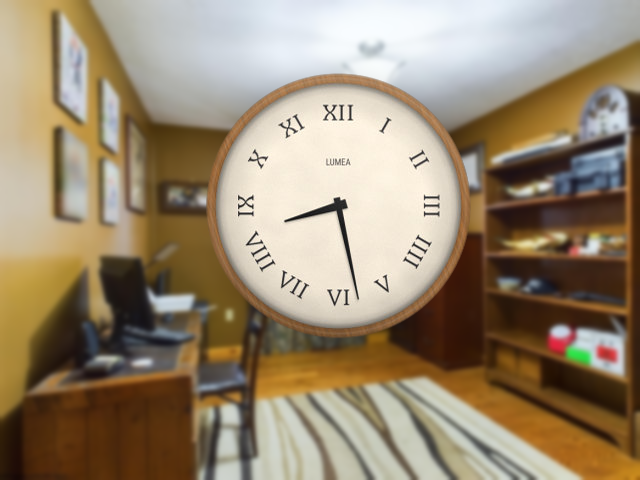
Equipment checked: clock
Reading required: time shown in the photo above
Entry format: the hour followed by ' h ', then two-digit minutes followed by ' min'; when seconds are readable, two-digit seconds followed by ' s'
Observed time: 8 h 28 min
